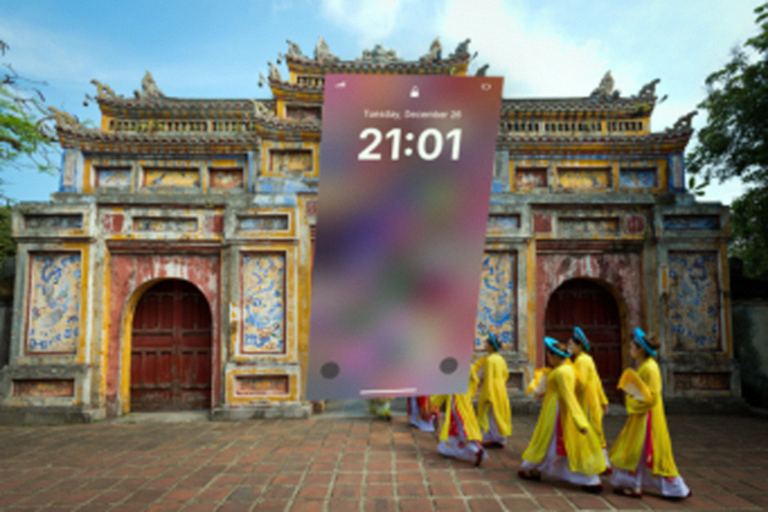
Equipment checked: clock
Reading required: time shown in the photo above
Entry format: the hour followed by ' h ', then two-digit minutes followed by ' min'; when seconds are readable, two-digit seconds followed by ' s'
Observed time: 21 h 01 min
